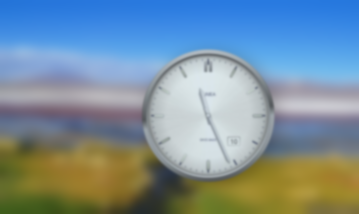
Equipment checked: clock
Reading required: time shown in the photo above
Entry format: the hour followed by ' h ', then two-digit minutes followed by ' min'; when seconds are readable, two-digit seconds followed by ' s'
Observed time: 11 h 26 min
